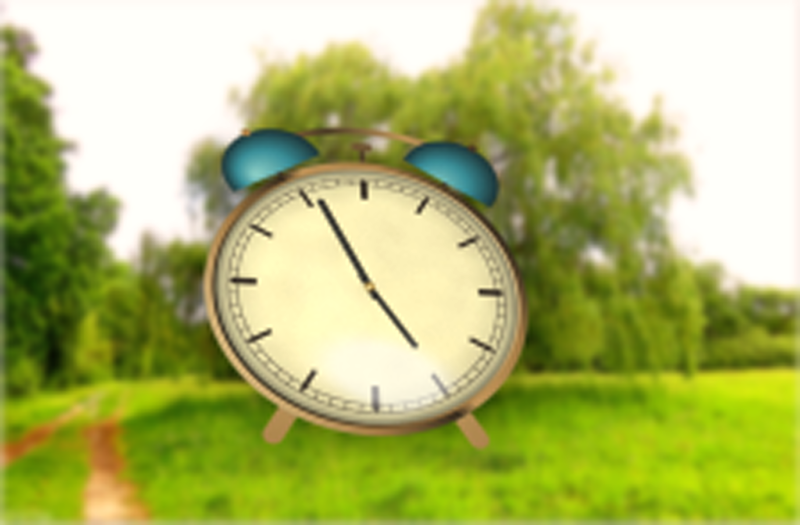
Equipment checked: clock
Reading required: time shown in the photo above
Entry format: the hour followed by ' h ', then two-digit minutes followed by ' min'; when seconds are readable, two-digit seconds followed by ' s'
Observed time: 4 h 56 min
